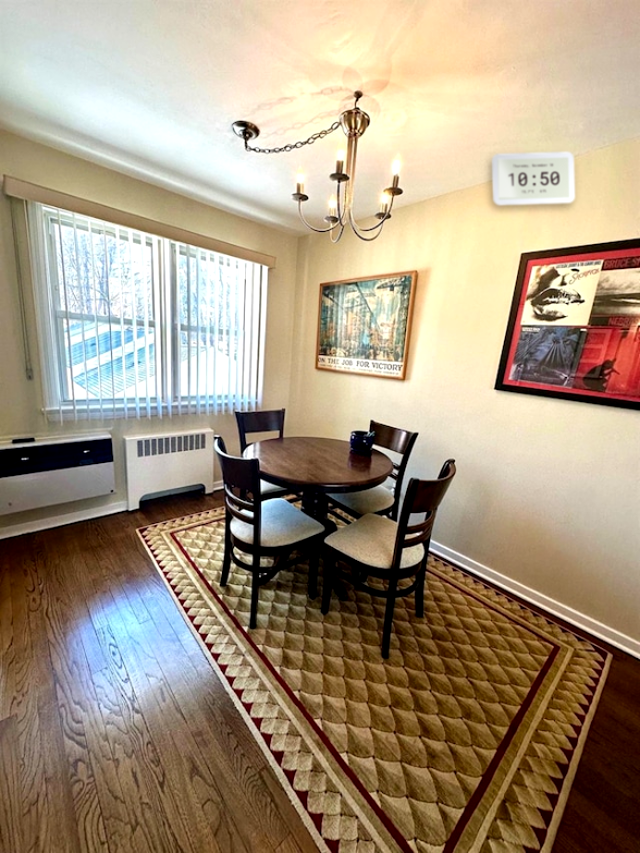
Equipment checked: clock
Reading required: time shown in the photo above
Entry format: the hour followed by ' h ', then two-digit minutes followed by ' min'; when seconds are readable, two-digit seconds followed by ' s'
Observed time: 10 h 50 min
